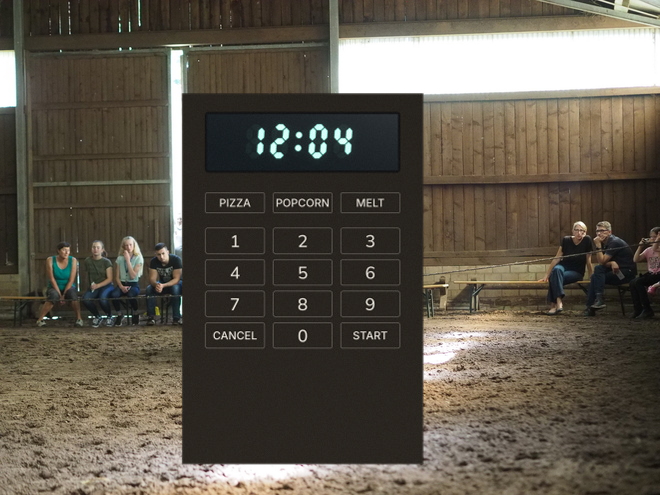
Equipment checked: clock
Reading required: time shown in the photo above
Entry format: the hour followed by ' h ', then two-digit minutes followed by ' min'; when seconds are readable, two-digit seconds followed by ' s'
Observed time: 12 h 04 min
